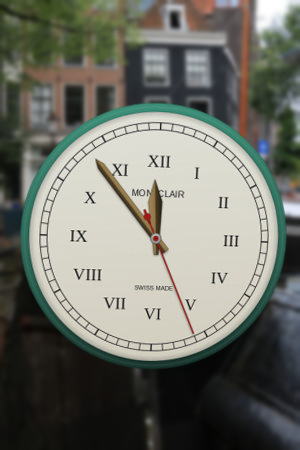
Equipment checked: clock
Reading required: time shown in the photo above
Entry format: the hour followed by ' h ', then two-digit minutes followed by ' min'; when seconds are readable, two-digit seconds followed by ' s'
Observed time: 11 h 53 min 26 s
